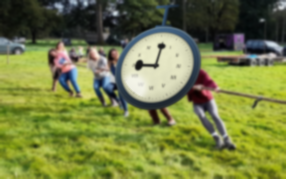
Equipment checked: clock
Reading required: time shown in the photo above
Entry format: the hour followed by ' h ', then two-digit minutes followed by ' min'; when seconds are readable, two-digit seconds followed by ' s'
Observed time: 9 h 01 min
